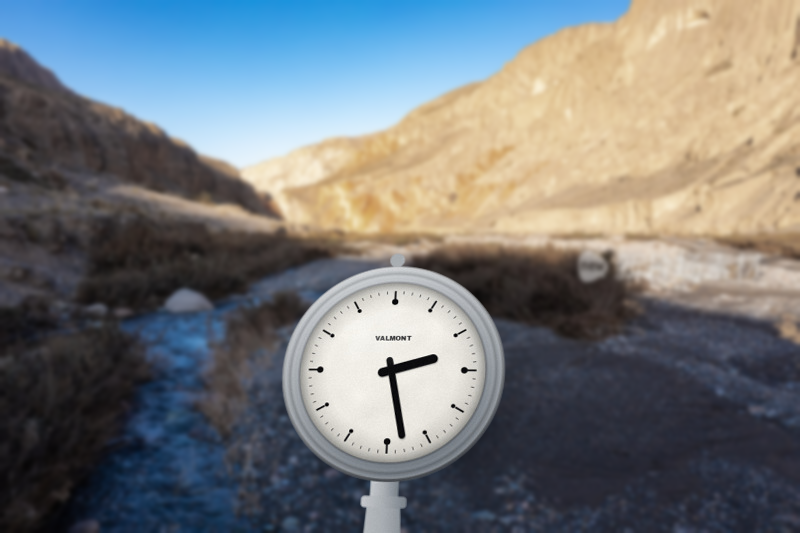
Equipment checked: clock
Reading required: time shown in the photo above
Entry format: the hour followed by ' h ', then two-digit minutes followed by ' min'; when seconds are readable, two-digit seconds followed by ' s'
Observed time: 2 h 28 min
